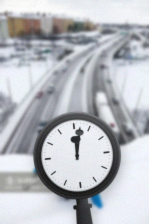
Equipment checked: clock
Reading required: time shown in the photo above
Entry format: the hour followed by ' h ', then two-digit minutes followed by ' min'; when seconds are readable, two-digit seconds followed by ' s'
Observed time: 12 h 02 min
